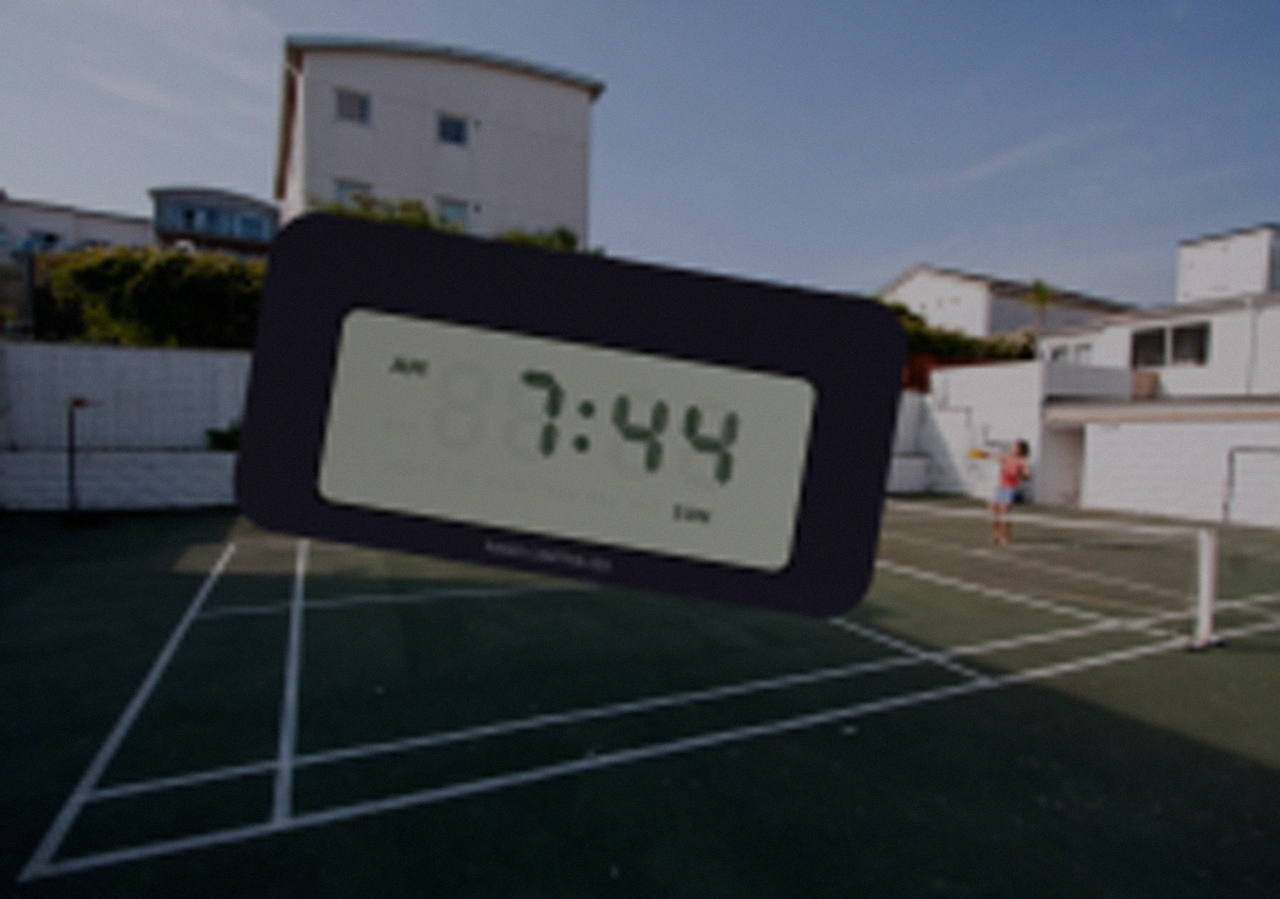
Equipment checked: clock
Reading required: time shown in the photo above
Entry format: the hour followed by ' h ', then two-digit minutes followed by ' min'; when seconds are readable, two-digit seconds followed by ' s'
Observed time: 7 h 44 min
